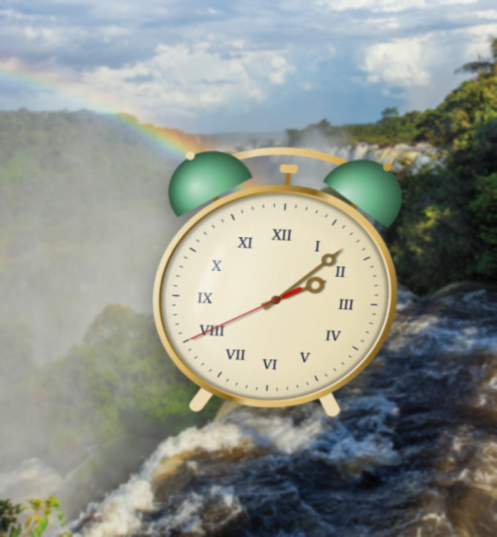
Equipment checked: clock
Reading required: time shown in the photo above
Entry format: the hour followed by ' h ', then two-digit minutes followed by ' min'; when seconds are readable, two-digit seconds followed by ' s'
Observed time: 2 h 07 min 40 s
